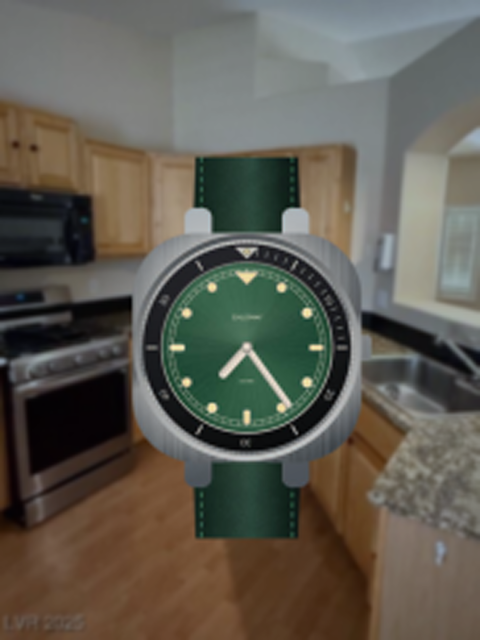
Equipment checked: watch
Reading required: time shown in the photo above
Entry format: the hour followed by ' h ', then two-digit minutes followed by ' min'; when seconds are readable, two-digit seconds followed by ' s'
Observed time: 7 h 24 min
